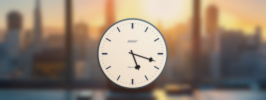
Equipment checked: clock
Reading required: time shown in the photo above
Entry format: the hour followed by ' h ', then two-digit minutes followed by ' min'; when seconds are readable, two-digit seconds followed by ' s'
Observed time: 5 h 18 min
